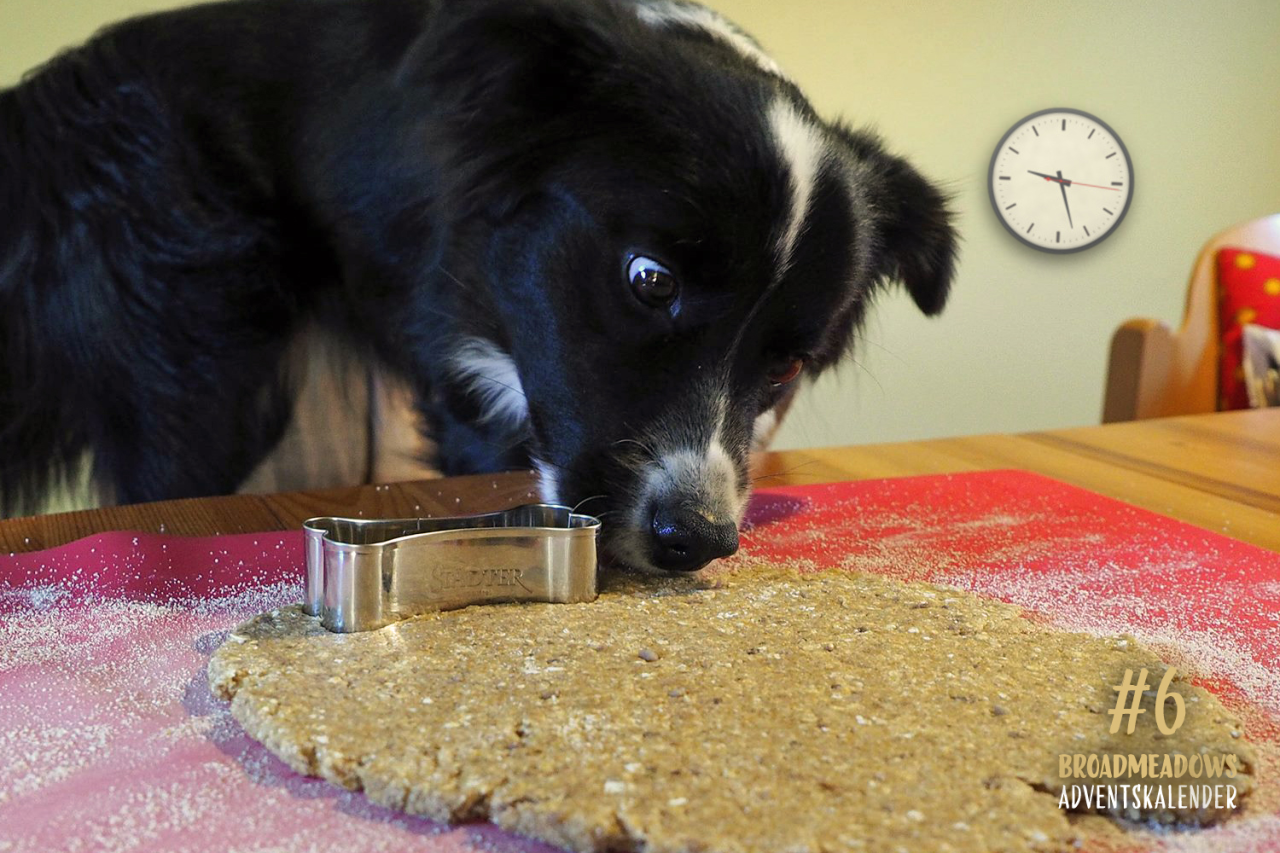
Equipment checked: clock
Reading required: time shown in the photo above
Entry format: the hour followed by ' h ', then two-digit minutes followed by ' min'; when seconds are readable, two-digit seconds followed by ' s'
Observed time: 9 h 27 min 16 s
